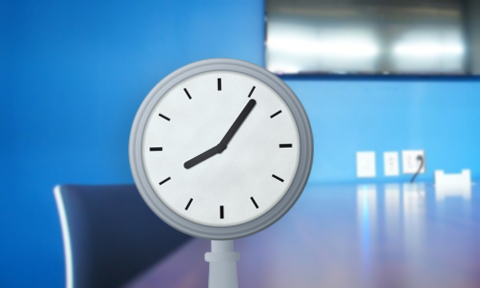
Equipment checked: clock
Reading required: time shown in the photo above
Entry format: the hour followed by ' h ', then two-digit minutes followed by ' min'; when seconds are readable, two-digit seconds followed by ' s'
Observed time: 8 h 06 min
